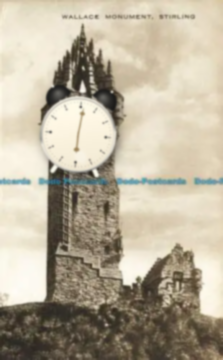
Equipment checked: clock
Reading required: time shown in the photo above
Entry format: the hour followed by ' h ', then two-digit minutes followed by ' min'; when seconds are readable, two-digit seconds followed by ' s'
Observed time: 6 h 01 min
